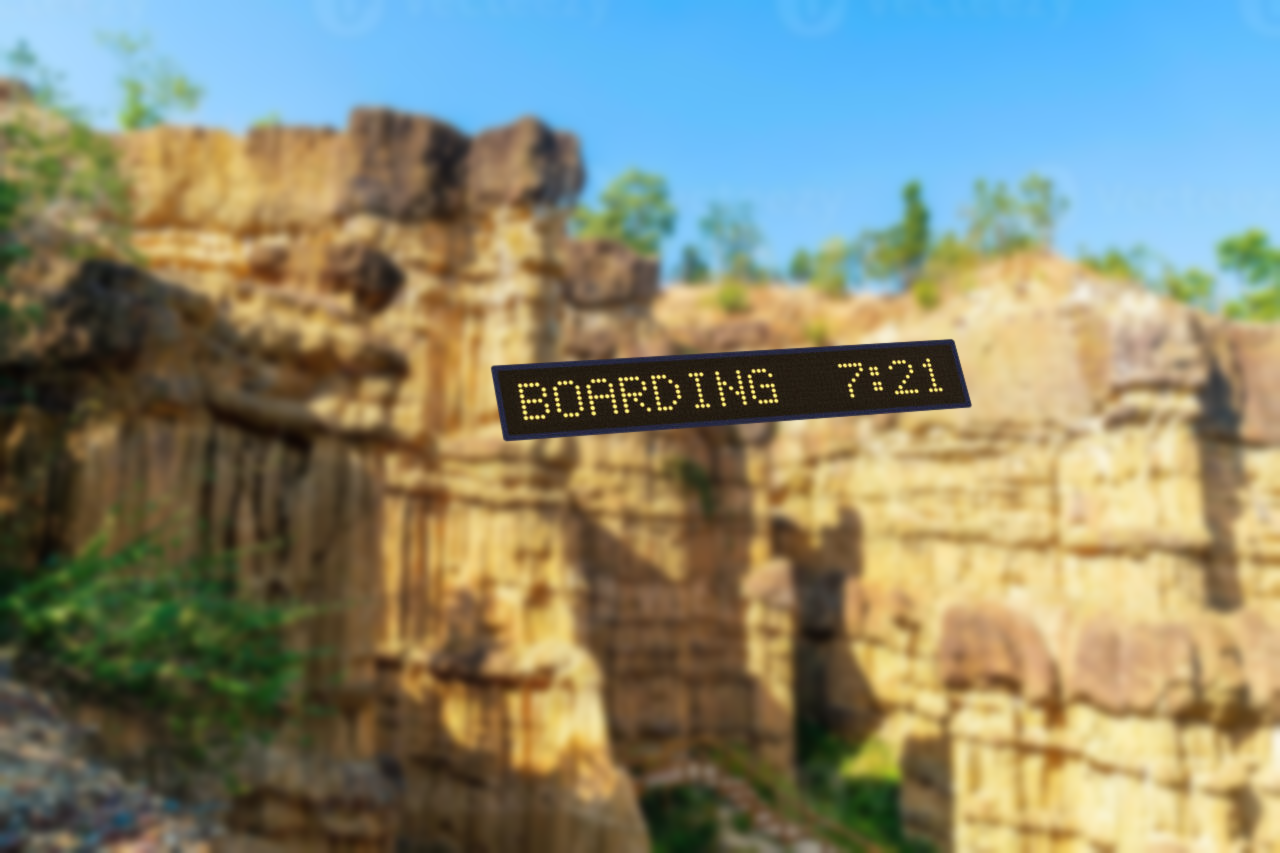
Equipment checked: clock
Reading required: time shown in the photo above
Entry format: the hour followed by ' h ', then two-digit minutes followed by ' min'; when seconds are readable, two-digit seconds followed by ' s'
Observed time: 7 h 21 min
